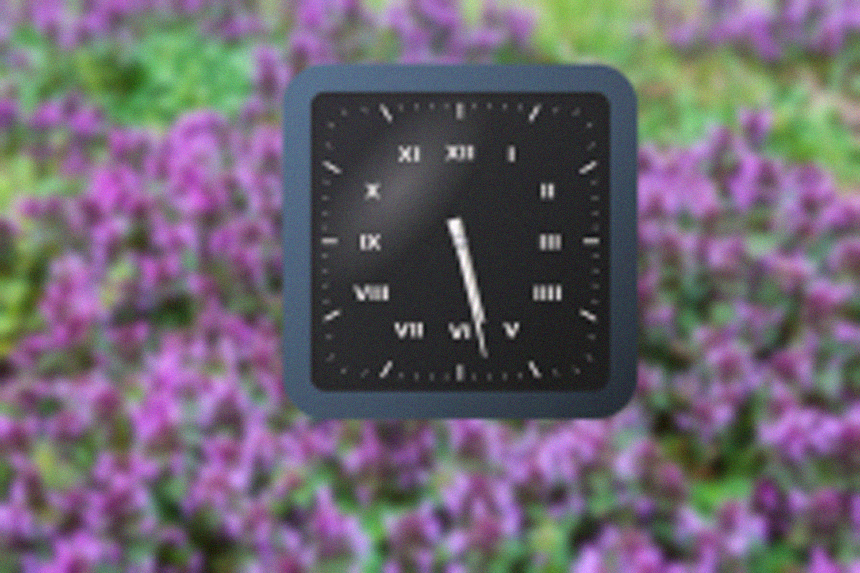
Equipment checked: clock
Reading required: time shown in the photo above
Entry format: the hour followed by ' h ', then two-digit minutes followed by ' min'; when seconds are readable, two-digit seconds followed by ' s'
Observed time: 5 h 28 min
